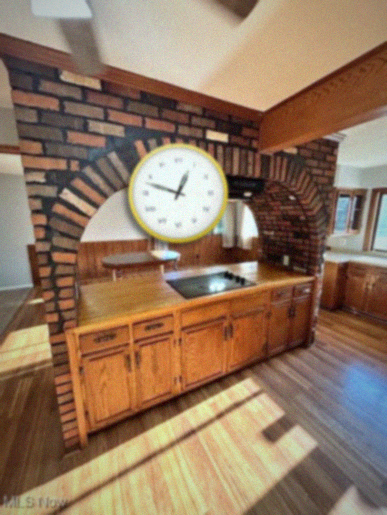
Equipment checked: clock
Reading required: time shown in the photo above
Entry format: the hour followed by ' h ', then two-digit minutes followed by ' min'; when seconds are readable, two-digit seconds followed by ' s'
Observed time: 12 h 48 min
